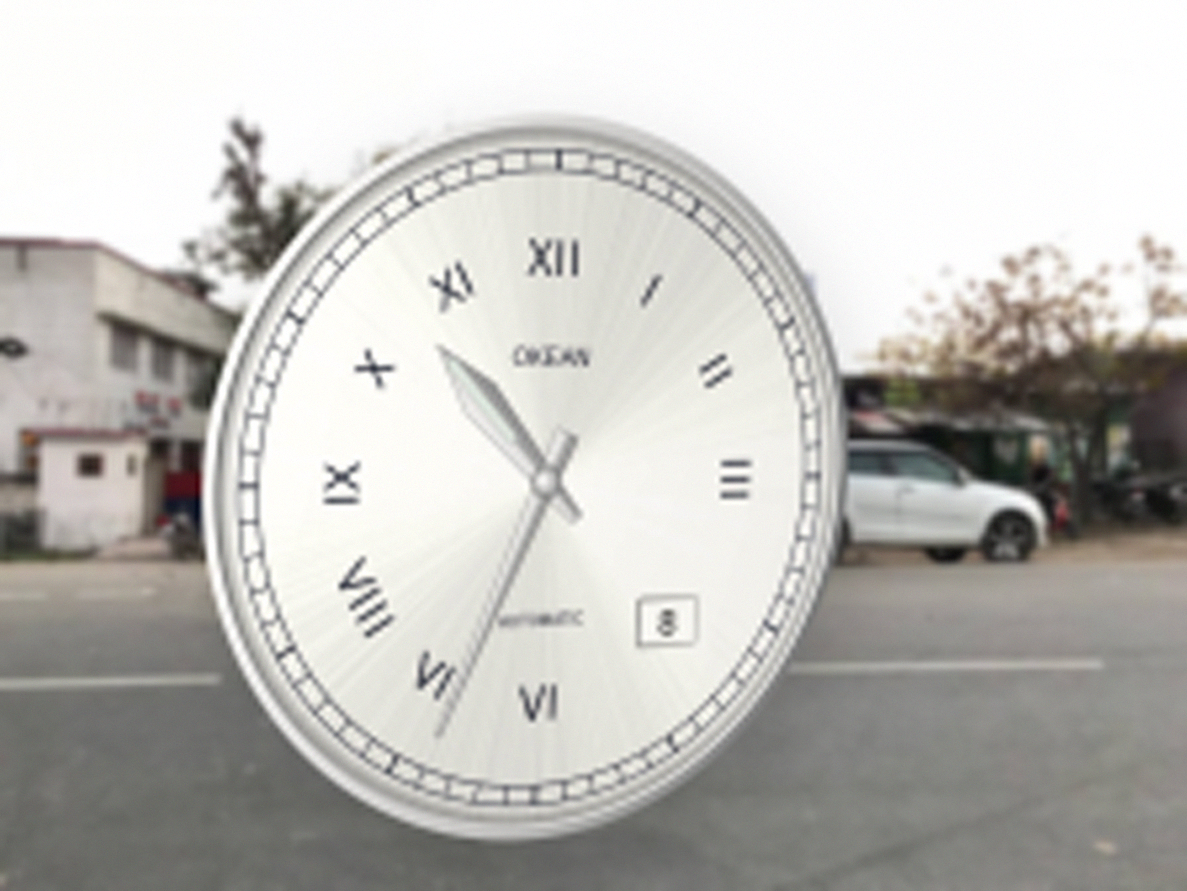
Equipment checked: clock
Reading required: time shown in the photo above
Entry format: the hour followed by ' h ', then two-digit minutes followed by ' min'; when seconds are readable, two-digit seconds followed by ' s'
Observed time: 10 h 34 min
